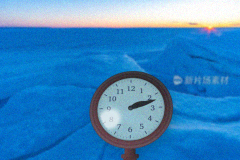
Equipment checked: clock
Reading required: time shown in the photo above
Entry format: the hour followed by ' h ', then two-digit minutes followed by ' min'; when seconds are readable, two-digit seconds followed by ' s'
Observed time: 2 h 12 min
